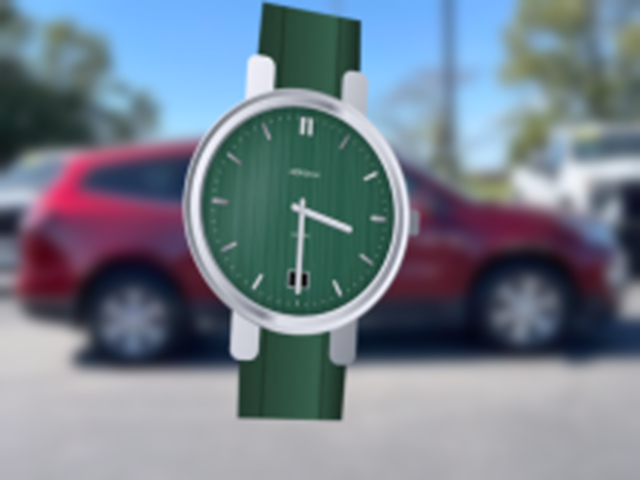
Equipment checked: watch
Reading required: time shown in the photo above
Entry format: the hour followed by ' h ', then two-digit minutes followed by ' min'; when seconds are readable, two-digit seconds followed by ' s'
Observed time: 3 h 30 min
